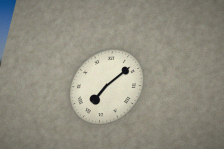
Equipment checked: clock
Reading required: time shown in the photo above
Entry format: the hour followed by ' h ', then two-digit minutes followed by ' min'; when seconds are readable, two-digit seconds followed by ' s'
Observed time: 7 h 08 min
